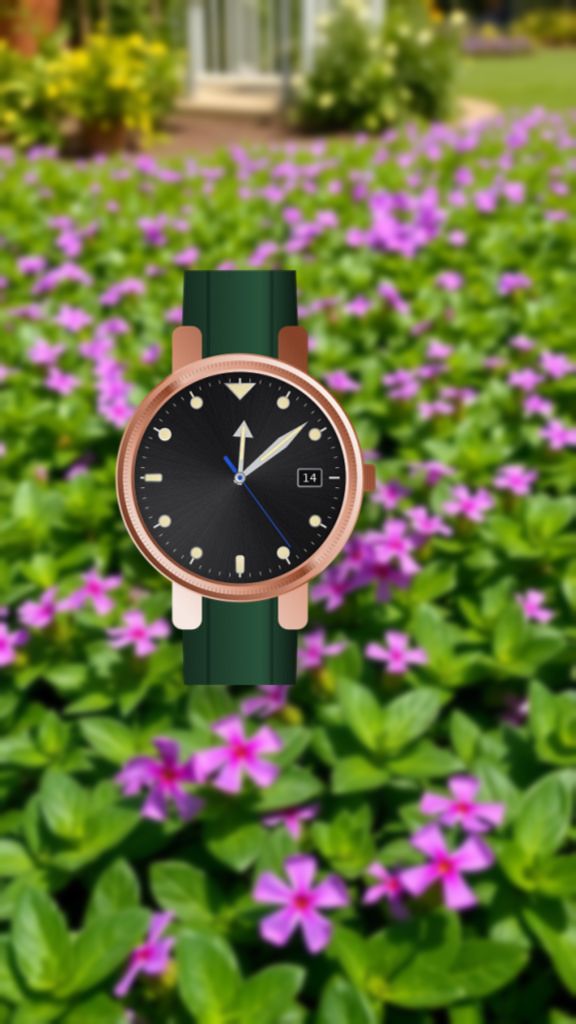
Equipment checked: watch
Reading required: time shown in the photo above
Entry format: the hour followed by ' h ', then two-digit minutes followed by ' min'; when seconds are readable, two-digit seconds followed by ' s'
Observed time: 12 h 08 min 24 s
